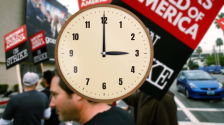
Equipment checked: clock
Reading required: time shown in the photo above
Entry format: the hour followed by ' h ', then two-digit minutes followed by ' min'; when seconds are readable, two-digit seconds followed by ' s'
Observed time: 3 h 00 min
